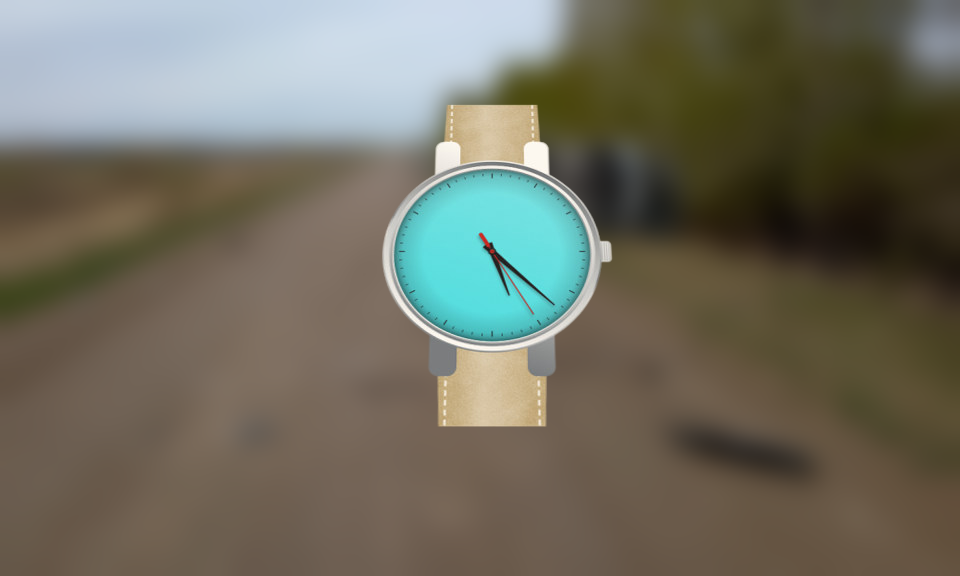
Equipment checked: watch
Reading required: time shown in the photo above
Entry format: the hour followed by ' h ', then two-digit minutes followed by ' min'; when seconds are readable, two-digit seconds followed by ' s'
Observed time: 5 h 22 min 25 s
